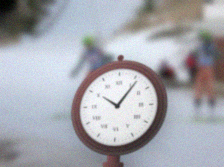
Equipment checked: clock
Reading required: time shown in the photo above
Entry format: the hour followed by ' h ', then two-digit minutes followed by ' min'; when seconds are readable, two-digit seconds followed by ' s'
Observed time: 10 h 06 min
